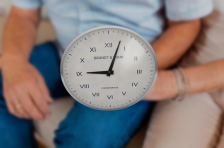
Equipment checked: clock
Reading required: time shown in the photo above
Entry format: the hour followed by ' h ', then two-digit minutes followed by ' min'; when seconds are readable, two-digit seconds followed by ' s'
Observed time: 9 h 03 min
